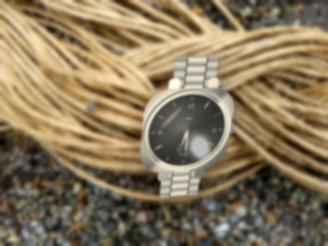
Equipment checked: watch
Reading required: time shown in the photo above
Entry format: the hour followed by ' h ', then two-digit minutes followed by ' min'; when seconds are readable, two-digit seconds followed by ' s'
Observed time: 6 h 29 min
